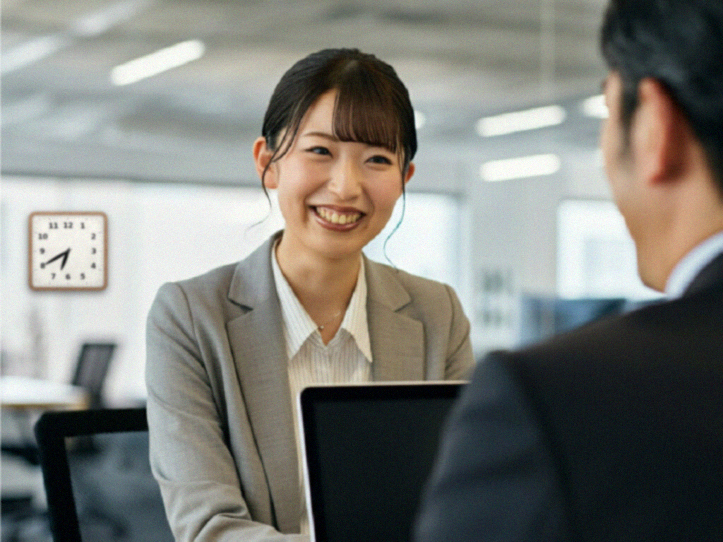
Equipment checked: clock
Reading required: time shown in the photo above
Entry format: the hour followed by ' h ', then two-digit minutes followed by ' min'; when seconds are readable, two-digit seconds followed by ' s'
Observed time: 6 h 40 min
